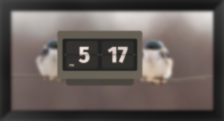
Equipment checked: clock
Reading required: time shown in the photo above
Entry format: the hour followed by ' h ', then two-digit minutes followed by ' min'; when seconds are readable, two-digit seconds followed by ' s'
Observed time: 5 h 17 min
